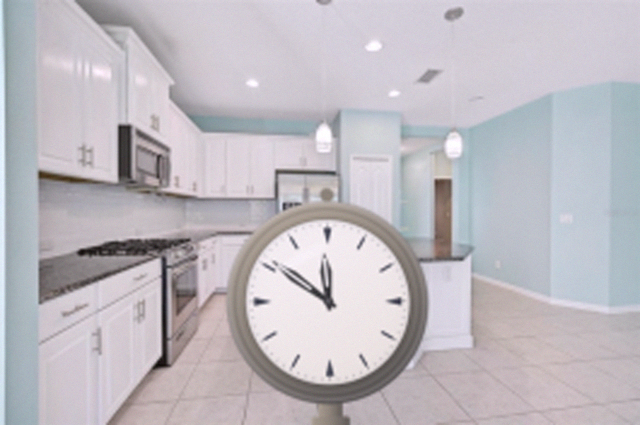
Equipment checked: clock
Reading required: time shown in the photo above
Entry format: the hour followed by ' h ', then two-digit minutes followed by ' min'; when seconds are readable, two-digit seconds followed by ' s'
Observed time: 11 h 51 min
